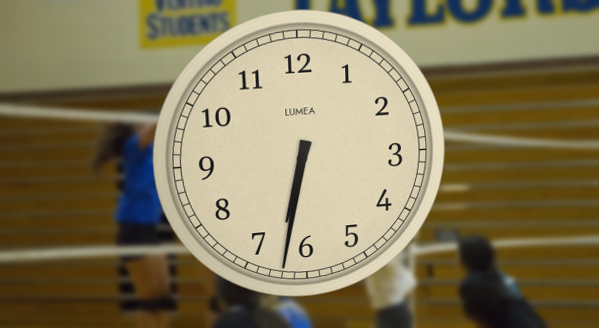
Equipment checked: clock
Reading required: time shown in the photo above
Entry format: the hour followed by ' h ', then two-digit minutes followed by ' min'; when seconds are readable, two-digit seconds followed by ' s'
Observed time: 6 h 32 min
